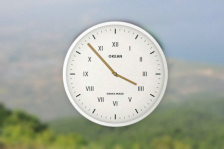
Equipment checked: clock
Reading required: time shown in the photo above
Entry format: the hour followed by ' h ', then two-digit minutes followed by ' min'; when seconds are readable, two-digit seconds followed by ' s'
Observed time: 3 h 53 min
